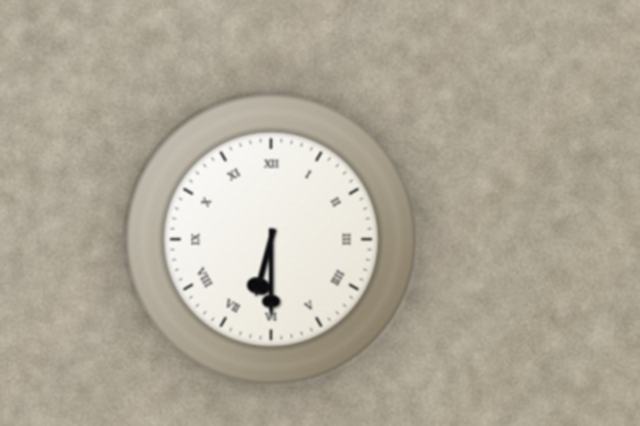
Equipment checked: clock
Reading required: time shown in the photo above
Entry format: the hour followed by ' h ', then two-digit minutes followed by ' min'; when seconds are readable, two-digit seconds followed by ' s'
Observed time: 6 h 30 min
